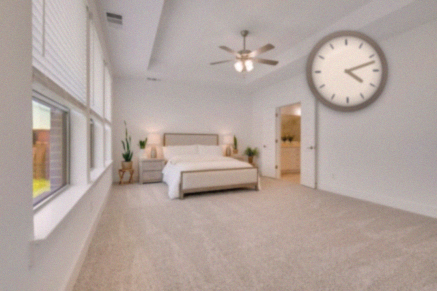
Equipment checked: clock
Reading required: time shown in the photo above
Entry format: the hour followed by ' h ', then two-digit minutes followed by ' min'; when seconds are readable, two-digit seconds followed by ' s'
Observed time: 4 h 12 min
